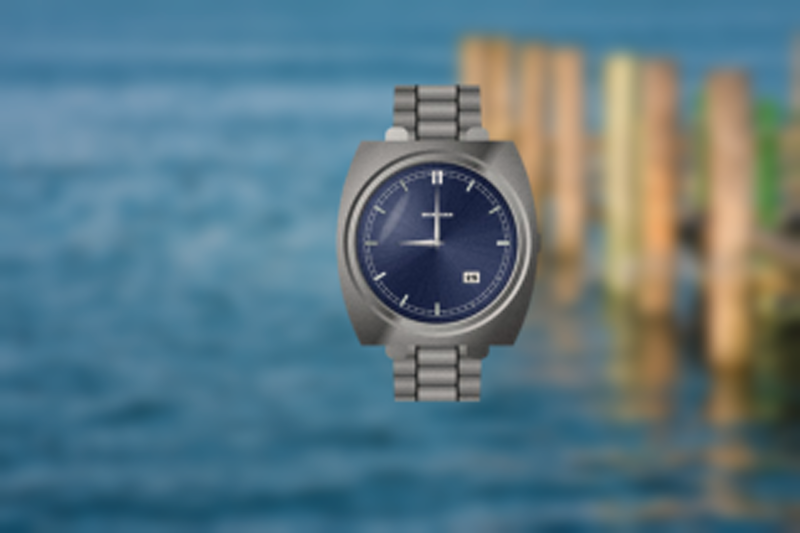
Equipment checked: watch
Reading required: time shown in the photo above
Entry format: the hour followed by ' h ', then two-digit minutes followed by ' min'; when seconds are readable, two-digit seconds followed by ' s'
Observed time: 9 h 00 min
